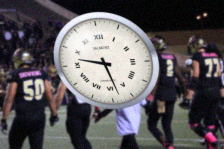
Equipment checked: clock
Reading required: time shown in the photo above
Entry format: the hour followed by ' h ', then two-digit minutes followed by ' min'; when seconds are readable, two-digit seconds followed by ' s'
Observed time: 9 h 28 min
